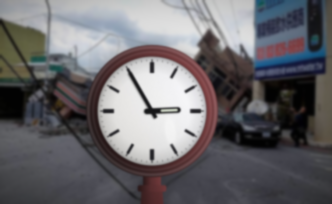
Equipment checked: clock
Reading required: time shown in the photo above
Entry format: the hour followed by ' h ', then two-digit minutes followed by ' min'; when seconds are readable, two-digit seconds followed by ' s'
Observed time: 2 h 55 min
